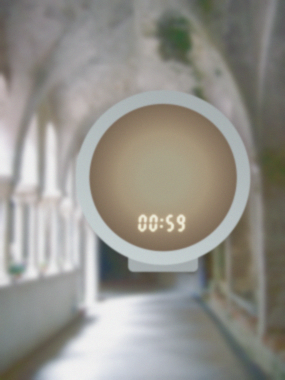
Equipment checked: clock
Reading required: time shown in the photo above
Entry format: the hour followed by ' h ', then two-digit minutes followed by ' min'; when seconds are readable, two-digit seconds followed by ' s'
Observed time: 0 h 59 min
